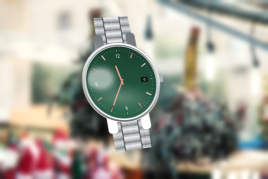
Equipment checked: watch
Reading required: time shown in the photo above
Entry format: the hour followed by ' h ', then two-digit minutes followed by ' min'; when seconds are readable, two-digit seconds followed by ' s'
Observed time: 11 h 35 min
